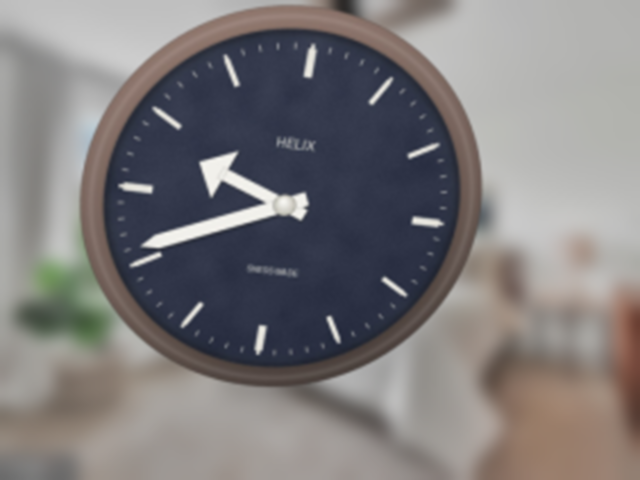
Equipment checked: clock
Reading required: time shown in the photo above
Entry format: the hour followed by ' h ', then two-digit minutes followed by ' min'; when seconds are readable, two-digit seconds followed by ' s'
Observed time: 9 h 41 min
